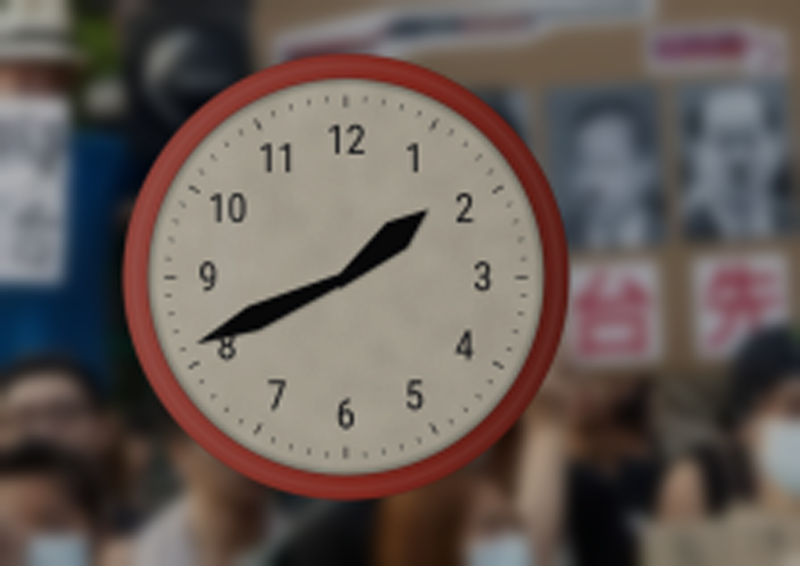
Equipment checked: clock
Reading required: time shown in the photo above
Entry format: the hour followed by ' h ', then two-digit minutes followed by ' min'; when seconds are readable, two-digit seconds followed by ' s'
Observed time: 1 h 41 min
